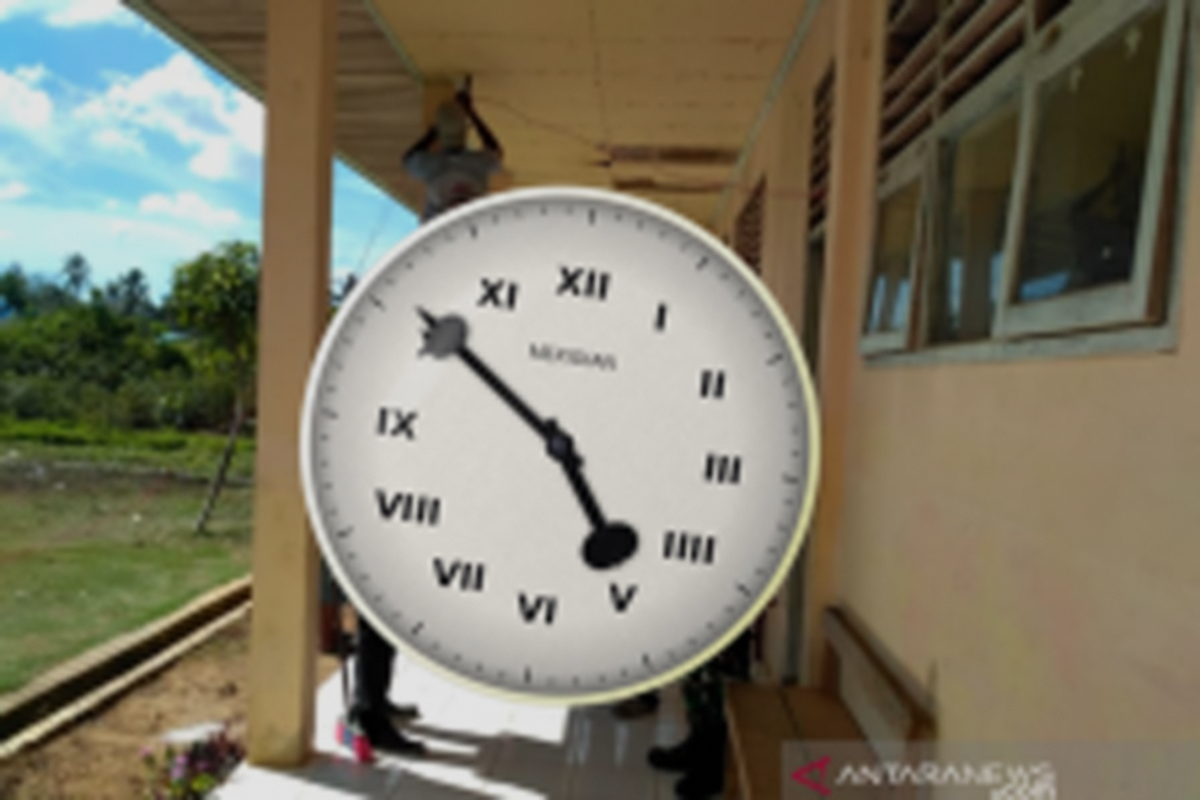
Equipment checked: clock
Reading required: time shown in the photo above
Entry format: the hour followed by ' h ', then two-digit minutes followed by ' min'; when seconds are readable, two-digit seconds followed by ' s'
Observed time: 4 h 51 min
